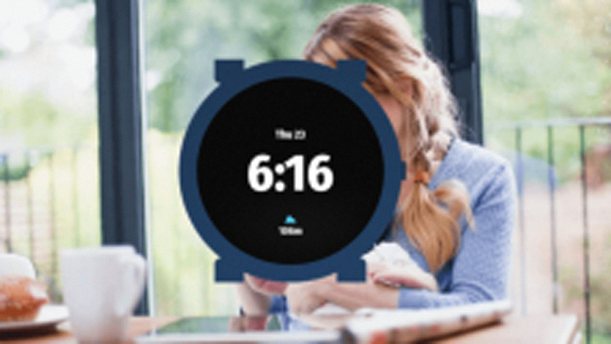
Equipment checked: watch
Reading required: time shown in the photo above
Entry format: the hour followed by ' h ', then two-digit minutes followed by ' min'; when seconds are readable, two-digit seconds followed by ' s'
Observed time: 6 h 16 min
